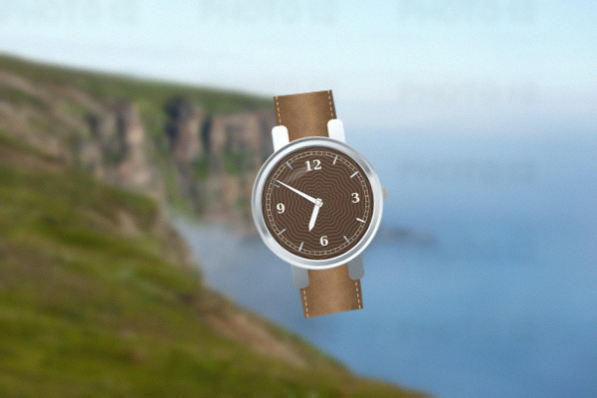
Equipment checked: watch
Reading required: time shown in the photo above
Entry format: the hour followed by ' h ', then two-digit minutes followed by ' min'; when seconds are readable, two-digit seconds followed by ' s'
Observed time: 6 h 51 min
